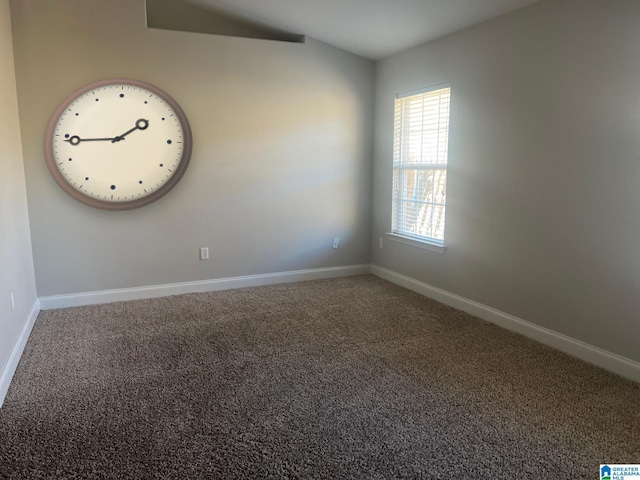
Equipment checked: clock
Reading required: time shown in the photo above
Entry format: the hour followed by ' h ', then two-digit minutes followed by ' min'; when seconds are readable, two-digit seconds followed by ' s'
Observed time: 1 h 44 min
